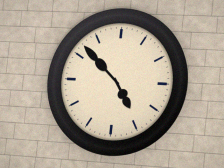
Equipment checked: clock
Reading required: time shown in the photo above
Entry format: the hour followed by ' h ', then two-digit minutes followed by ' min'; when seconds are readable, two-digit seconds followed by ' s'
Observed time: 4 h 52 min
